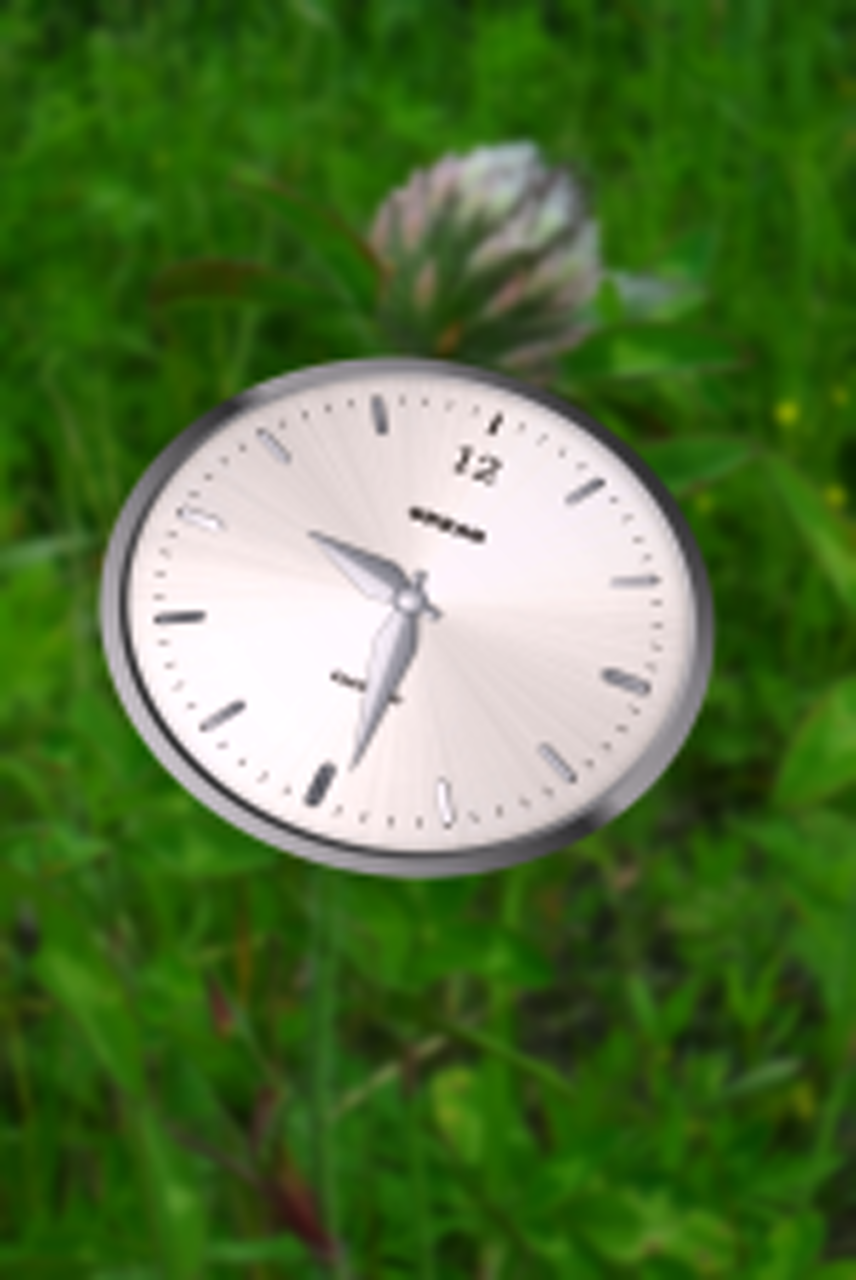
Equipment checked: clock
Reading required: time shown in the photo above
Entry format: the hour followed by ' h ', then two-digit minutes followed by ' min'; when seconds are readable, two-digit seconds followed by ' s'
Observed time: 9 h 29 min
